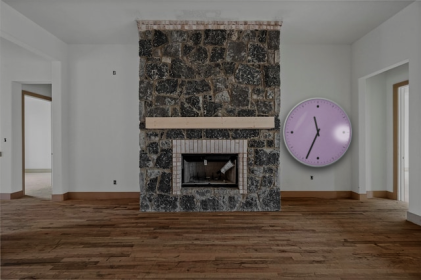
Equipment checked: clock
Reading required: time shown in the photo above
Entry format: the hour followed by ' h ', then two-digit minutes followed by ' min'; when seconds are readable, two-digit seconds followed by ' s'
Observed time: 11 h 34 min
